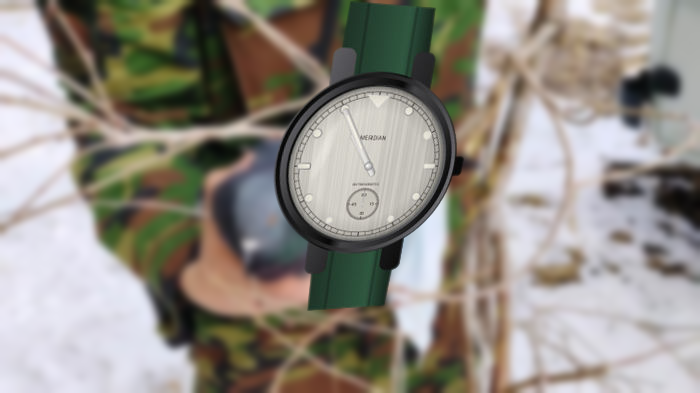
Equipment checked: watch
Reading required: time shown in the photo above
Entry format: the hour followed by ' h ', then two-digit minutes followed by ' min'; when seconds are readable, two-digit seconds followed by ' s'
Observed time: 10 h 55 min
